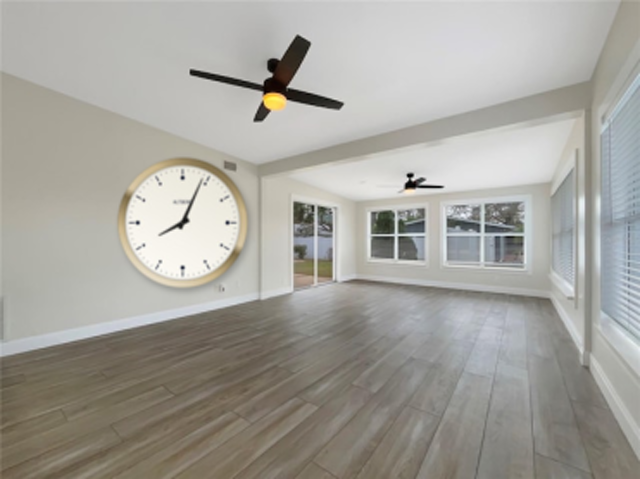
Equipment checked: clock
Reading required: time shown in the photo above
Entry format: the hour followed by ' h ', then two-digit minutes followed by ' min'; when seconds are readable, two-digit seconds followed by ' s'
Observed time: 8 h 04 min
